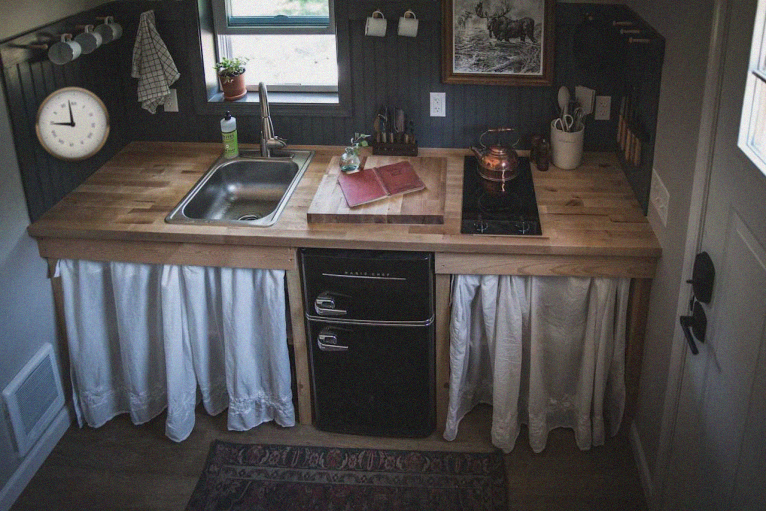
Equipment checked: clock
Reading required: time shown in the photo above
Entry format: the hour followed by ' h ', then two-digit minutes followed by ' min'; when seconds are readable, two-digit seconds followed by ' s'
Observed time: 8 h 58 min
